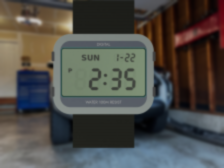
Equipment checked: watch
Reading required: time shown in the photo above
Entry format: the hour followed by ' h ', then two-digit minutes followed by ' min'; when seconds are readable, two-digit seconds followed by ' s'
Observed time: 2 h 35 min
